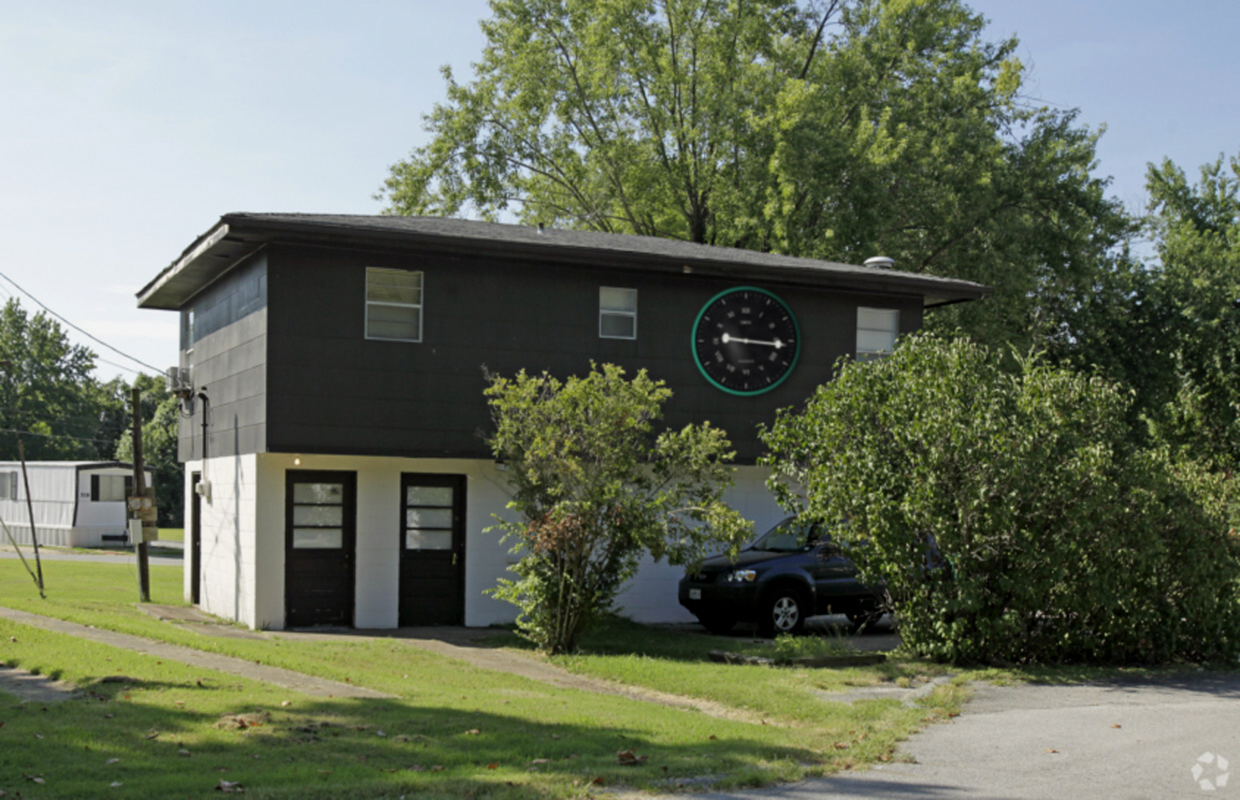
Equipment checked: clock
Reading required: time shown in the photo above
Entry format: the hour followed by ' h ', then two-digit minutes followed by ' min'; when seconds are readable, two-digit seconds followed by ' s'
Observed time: 9 h 16 min
